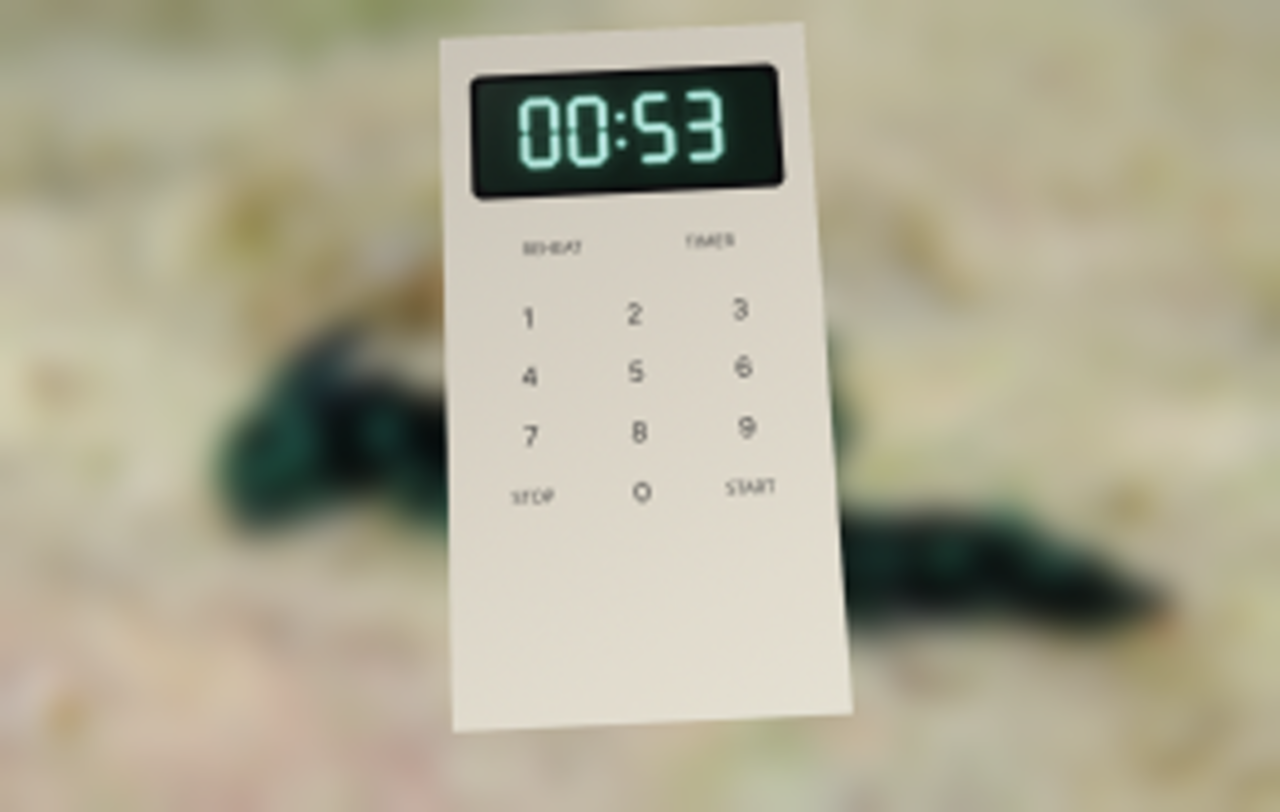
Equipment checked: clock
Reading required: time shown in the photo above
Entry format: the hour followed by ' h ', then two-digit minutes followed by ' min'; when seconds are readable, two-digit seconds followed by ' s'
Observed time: 0 h 53 min
